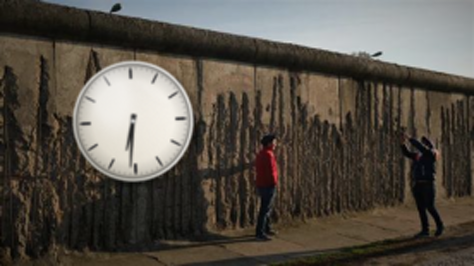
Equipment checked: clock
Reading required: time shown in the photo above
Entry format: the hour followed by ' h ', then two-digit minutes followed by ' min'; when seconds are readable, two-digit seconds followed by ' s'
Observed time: 6 h 31 min
